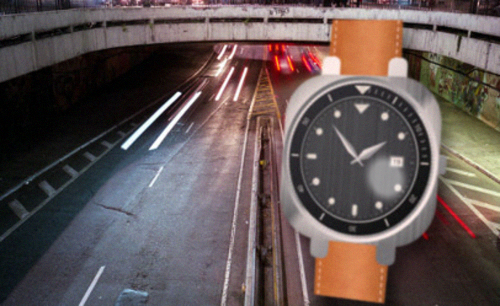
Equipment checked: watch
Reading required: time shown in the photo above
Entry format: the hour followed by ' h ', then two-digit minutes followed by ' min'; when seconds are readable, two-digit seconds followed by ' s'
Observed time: 1 h 53 min
